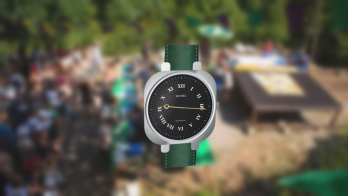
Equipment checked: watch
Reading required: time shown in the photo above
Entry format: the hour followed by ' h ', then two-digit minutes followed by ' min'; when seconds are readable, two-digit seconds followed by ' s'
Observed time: 9 h 16 min
